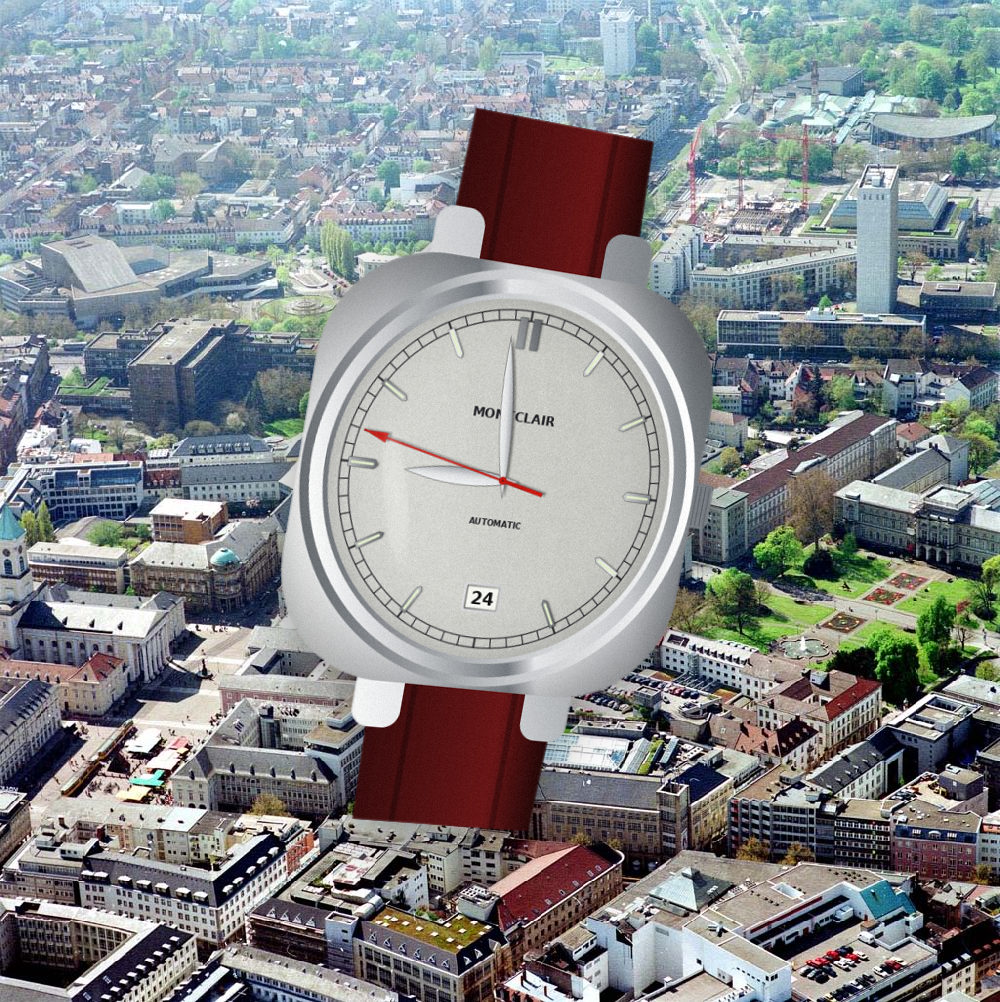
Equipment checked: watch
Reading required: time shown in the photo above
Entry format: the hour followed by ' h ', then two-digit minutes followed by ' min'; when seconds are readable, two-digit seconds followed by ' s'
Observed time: 8 h 58 min 47 s
